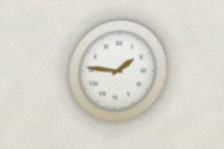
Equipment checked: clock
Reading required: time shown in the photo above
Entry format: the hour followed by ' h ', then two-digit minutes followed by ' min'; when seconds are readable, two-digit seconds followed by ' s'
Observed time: 1 h 46 min
